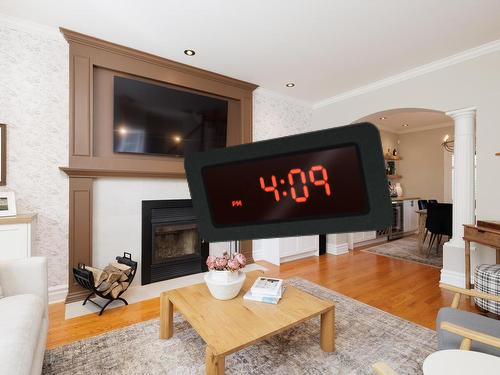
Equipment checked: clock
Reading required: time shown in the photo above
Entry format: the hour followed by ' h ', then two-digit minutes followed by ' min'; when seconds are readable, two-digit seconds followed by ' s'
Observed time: 4 h 09 min
